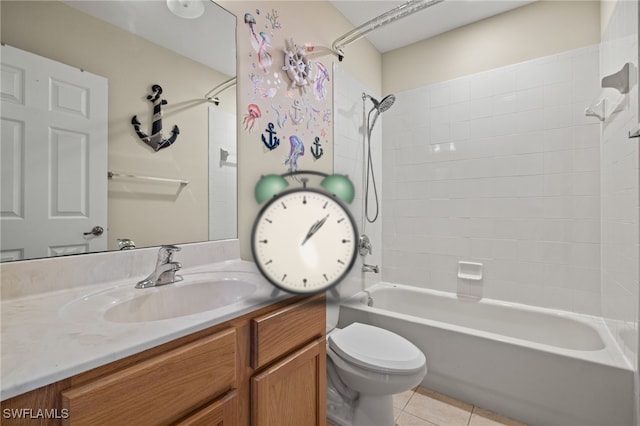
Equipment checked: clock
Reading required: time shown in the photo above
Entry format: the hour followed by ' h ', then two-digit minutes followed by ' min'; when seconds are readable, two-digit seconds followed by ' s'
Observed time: 1 h 07 min
